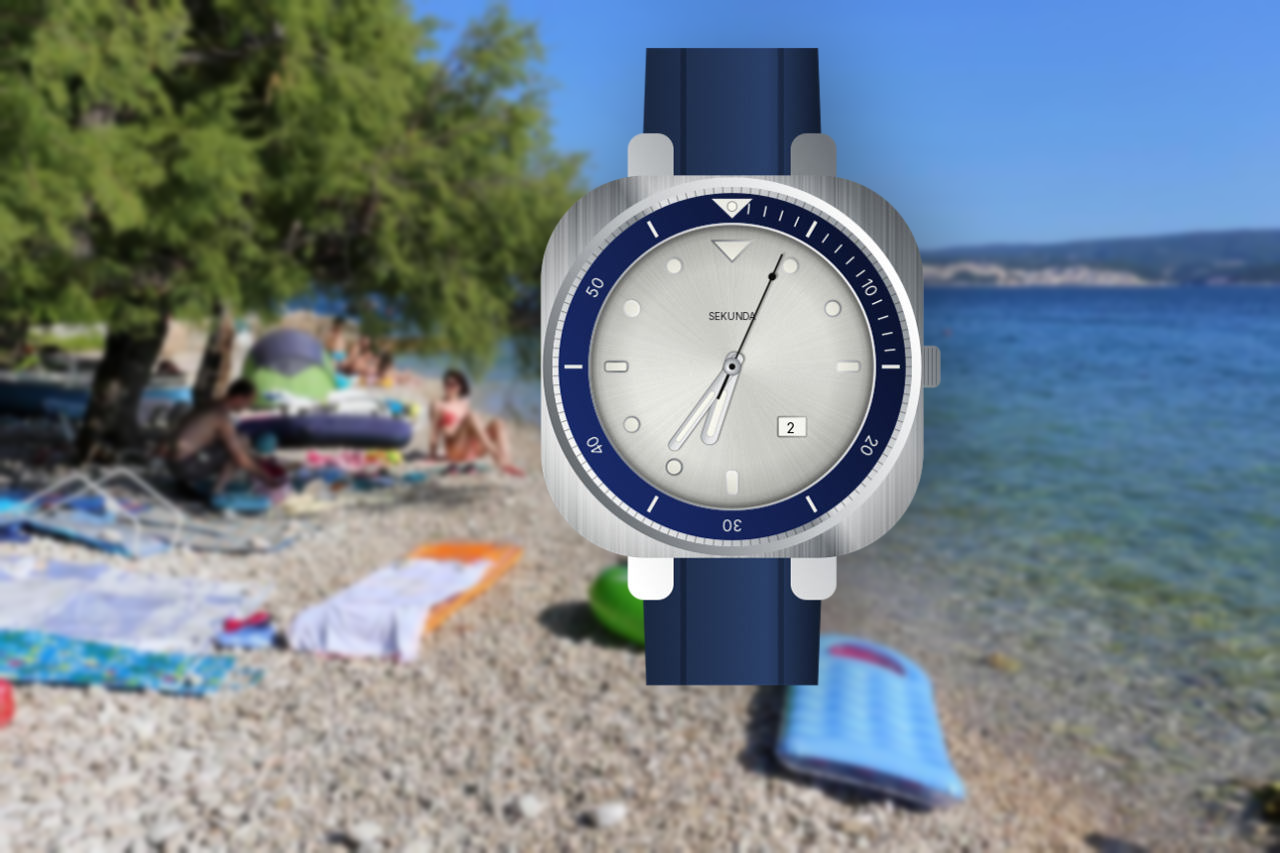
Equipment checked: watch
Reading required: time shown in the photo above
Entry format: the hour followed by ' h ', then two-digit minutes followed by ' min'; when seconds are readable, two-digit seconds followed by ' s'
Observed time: 6 h 36 min 04 s
